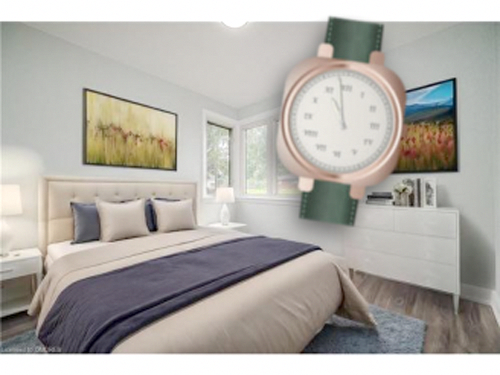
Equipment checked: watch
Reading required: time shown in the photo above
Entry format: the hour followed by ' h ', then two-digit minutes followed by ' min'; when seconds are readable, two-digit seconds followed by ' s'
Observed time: 10 h 58 min
